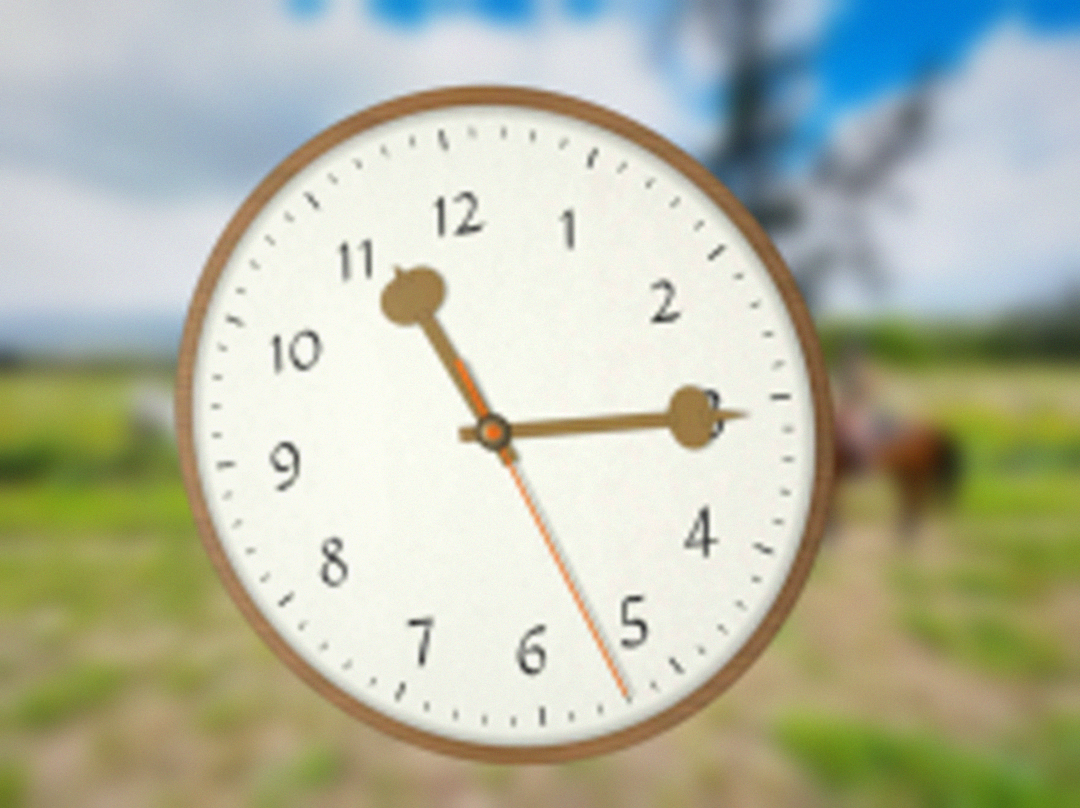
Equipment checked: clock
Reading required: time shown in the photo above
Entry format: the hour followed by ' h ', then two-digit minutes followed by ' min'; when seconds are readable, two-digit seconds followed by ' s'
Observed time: 11 h 15 min 27 s
